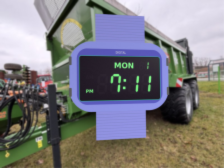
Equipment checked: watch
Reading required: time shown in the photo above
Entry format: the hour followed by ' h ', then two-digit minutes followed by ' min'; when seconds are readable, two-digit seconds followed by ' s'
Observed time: 7 h 11 min
